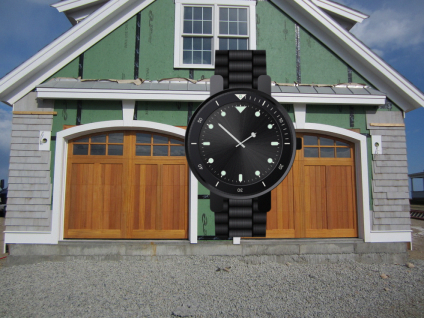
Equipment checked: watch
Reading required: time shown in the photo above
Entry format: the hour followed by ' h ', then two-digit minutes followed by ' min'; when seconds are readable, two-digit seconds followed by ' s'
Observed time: 1 h 52 min
